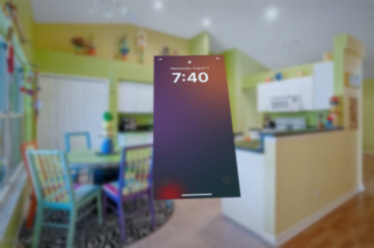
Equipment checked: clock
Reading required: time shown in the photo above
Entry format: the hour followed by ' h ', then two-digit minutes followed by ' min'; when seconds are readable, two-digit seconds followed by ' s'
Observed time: 7 h 40 min
